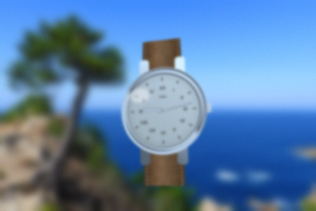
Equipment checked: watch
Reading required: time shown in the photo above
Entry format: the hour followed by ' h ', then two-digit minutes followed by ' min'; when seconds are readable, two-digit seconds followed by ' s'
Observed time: 9 h 13 min
